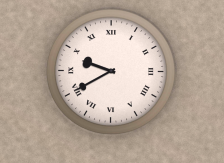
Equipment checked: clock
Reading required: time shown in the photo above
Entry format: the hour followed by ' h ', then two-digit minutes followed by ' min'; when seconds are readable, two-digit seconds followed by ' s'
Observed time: 9 h 40 min
